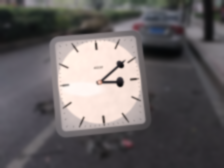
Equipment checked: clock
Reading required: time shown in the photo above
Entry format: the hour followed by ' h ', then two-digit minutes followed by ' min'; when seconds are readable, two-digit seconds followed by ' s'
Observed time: 3 h 09 min
